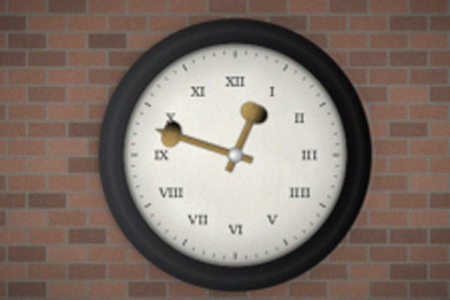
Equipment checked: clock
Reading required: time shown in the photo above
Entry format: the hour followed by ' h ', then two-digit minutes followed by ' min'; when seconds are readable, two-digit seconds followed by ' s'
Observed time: 12 h 48 min
